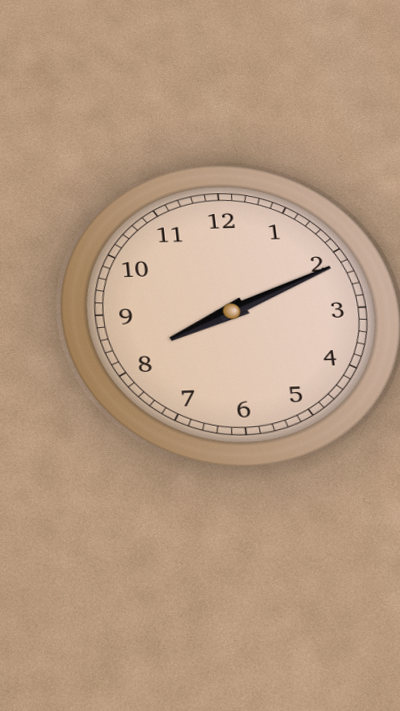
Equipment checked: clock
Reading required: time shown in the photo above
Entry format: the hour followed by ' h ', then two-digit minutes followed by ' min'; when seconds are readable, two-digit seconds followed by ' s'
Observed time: 8 h 11 min
